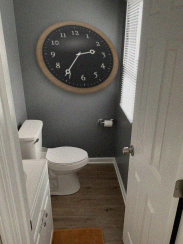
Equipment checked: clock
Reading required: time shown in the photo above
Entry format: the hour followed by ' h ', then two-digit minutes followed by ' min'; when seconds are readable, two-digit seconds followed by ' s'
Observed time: 2 h 36 min
